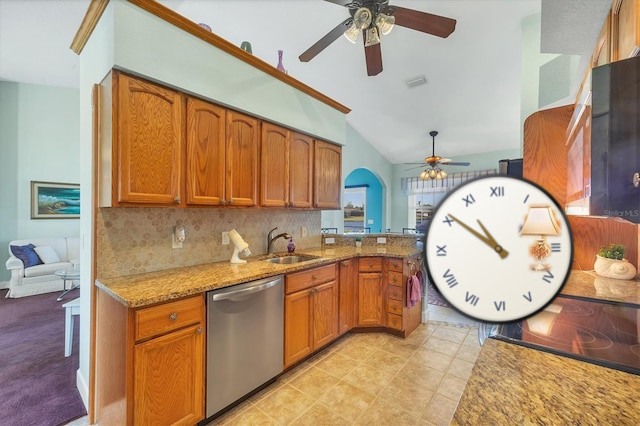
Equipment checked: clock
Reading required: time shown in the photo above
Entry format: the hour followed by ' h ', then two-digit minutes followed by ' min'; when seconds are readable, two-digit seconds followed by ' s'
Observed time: 10 h 51 min
